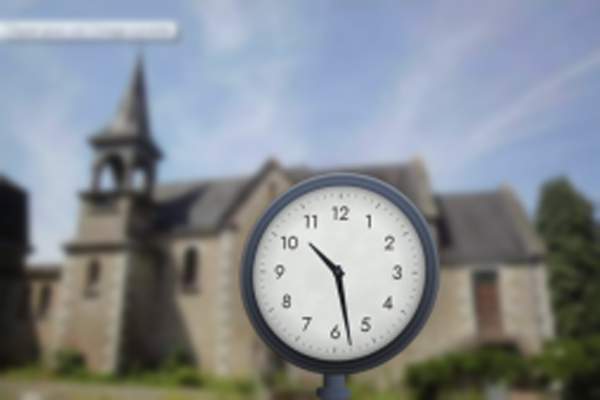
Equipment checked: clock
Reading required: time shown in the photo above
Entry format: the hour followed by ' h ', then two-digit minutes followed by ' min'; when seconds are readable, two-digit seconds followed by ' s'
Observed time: 10 h 28 min
